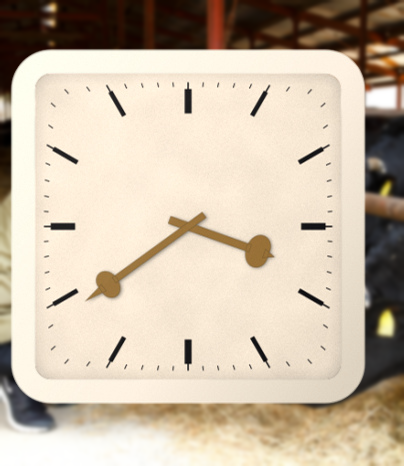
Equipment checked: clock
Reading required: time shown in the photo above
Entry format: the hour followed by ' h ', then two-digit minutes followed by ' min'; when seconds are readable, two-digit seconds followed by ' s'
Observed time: 3 h 39 min
